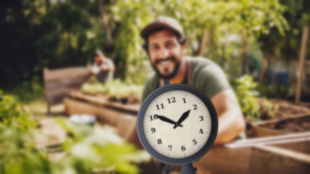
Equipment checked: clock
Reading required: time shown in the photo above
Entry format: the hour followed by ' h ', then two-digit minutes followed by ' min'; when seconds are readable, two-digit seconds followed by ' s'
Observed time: 1 h 51 min
